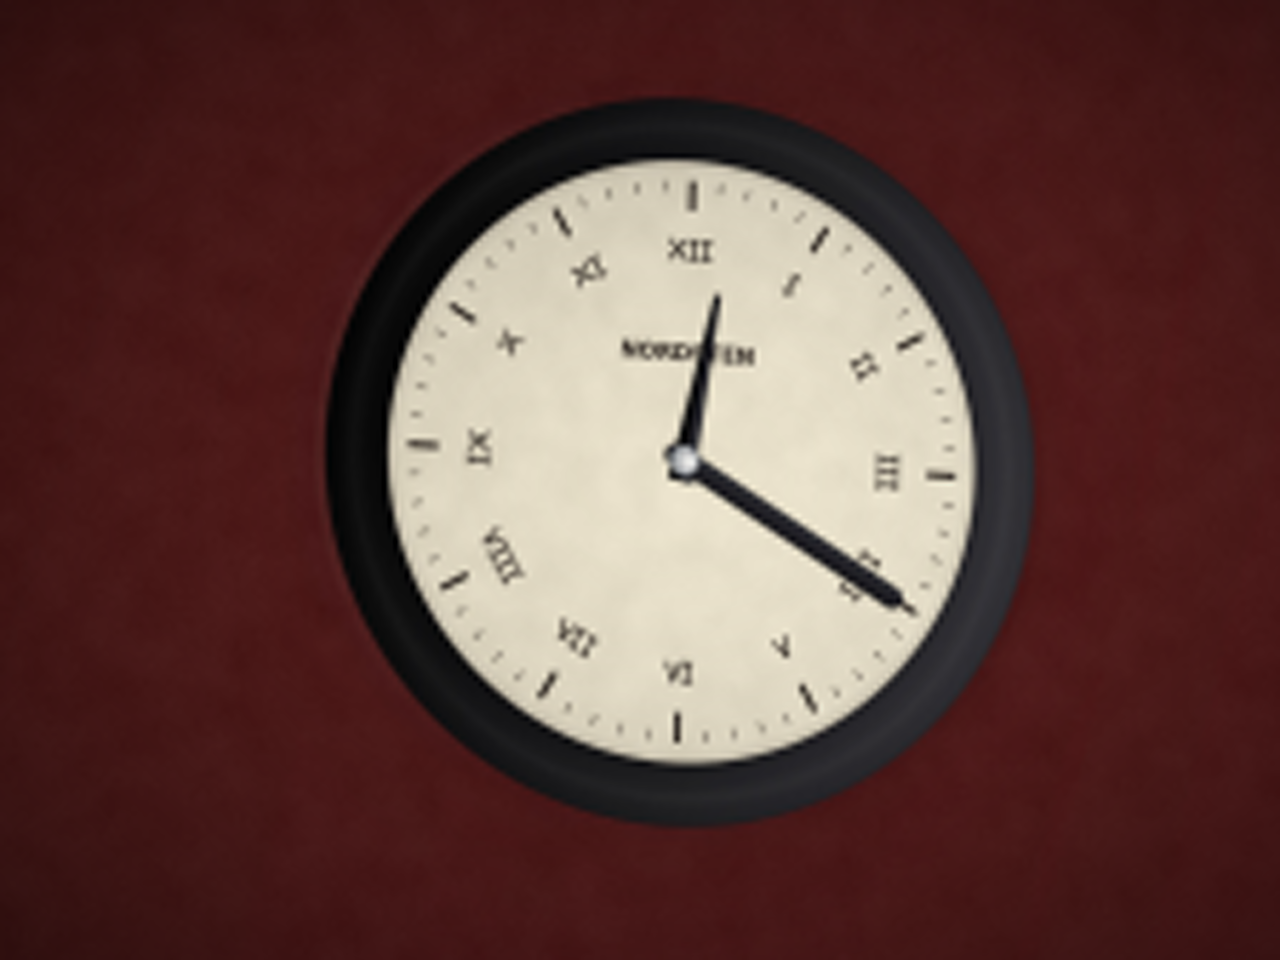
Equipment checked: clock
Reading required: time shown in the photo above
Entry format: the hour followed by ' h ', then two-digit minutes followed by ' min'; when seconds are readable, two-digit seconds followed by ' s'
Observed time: 12 h 20 min
